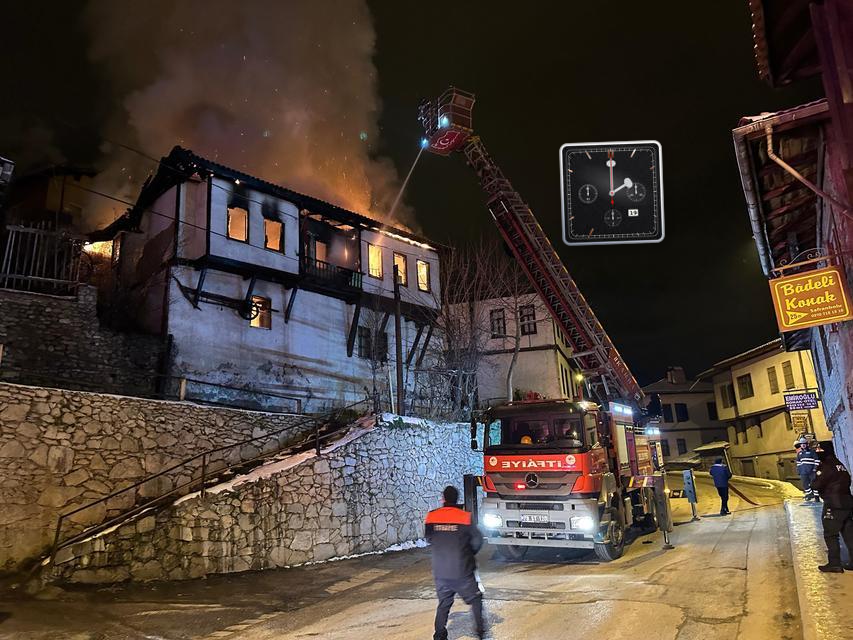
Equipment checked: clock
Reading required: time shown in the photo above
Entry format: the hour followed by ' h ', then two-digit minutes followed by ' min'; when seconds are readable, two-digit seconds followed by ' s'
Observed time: 2 h 00 min
